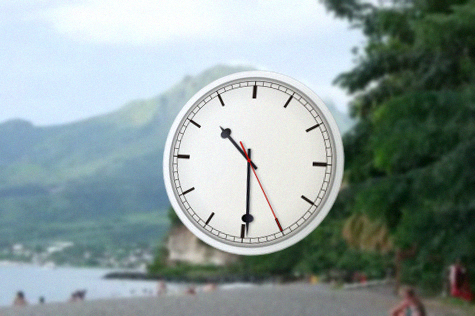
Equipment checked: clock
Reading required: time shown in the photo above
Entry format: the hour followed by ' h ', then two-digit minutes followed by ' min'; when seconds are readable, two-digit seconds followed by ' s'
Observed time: 10 h 29 min 25 s
